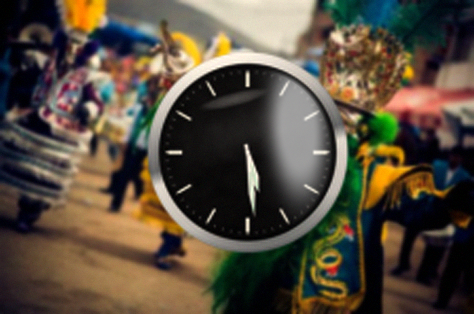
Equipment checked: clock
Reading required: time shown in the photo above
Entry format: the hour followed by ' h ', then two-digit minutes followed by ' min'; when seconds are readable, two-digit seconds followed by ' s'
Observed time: 5 h 29 min
